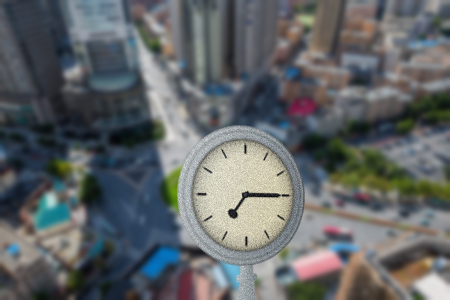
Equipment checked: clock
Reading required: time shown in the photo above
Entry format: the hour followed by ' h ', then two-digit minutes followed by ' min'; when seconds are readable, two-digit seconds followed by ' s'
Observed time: 7 h 15 min
